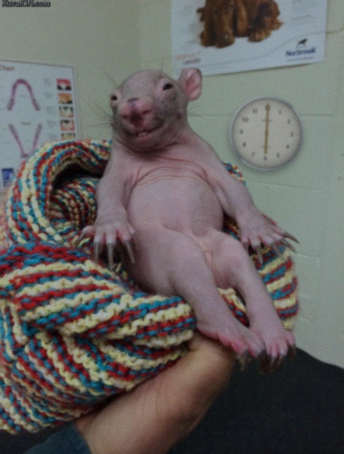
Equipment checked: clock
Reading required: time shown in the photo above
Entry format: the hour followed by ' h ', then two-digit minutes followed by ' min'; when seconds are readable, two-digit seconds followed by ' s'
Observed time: 6 h 00 min
